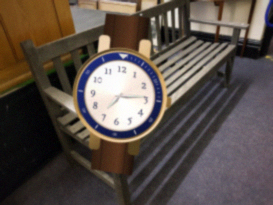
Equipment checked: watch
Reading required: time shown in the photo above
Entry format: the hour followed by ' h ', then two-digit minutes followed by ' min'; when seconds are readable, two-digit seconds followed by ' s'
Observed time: 7 h 14 min
